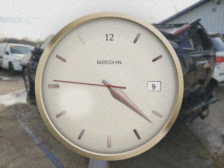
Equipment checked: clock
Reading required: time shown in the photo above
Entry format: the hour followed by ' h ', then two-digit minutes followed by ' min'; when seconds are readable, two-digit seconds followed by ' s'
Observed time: 4 h 21 min 46 s
